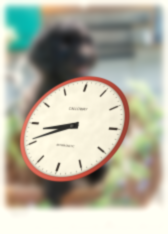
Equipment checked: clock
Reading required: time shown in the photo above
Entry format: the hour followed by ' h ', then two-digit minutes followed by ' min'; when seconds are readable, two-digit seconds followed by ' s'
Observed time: 8 h 41 min
